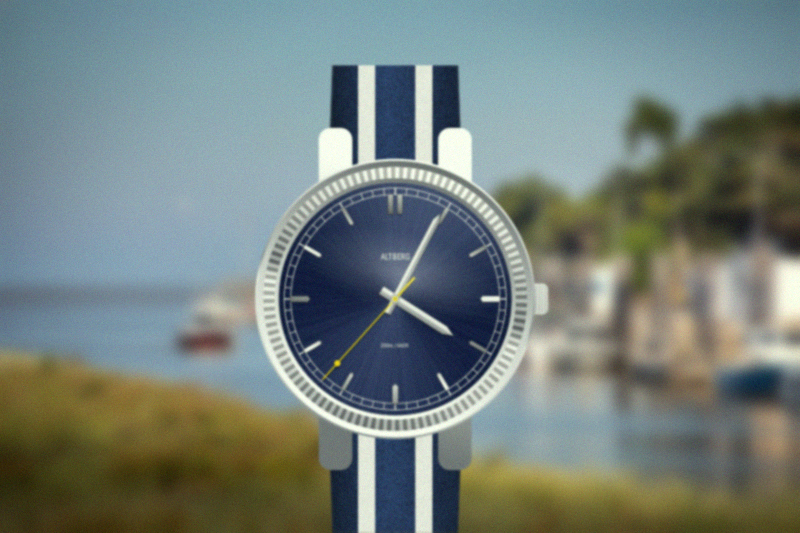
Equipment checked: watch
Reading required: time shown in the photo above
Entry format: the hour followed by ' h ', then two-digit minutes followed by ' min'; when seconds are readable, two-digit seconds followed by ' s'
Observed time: 4 h 04 min 37 s
